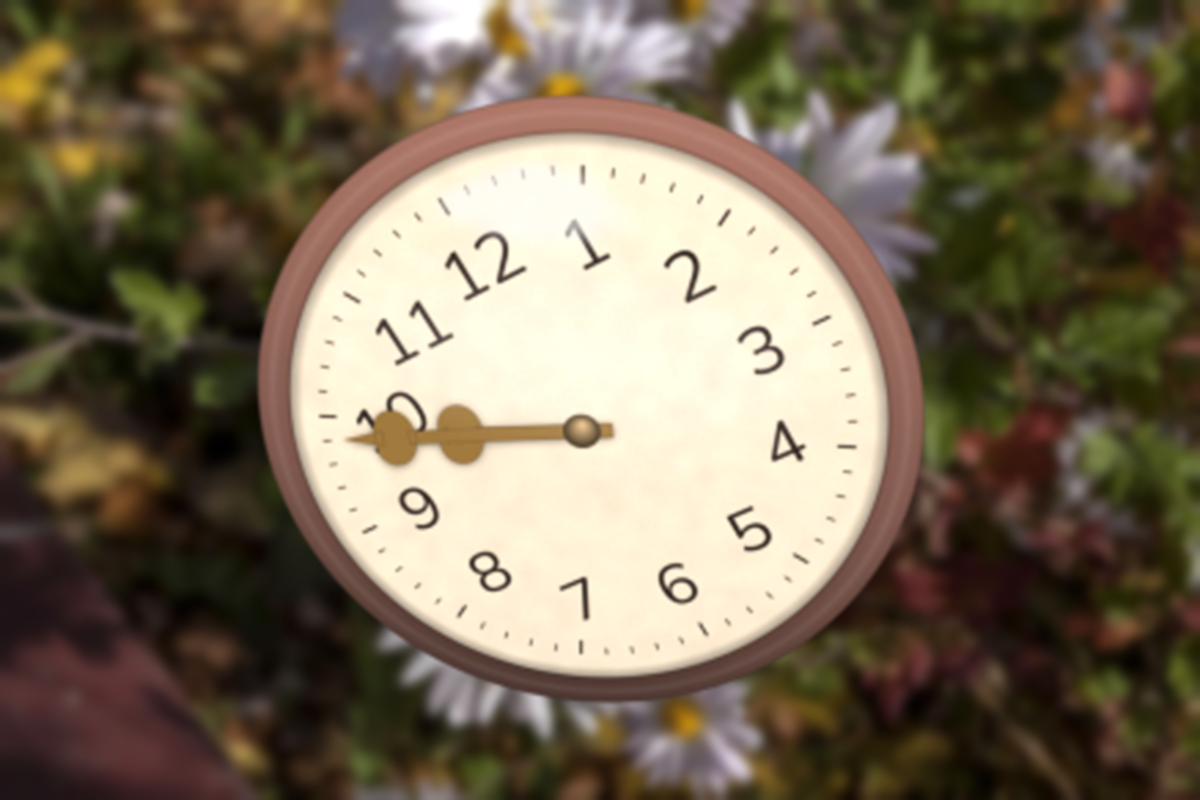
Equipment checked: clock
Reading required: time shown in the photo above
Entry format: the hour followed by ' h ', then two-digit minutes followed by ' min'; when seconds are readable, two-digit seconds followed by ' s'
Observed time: 9 h 49 min
